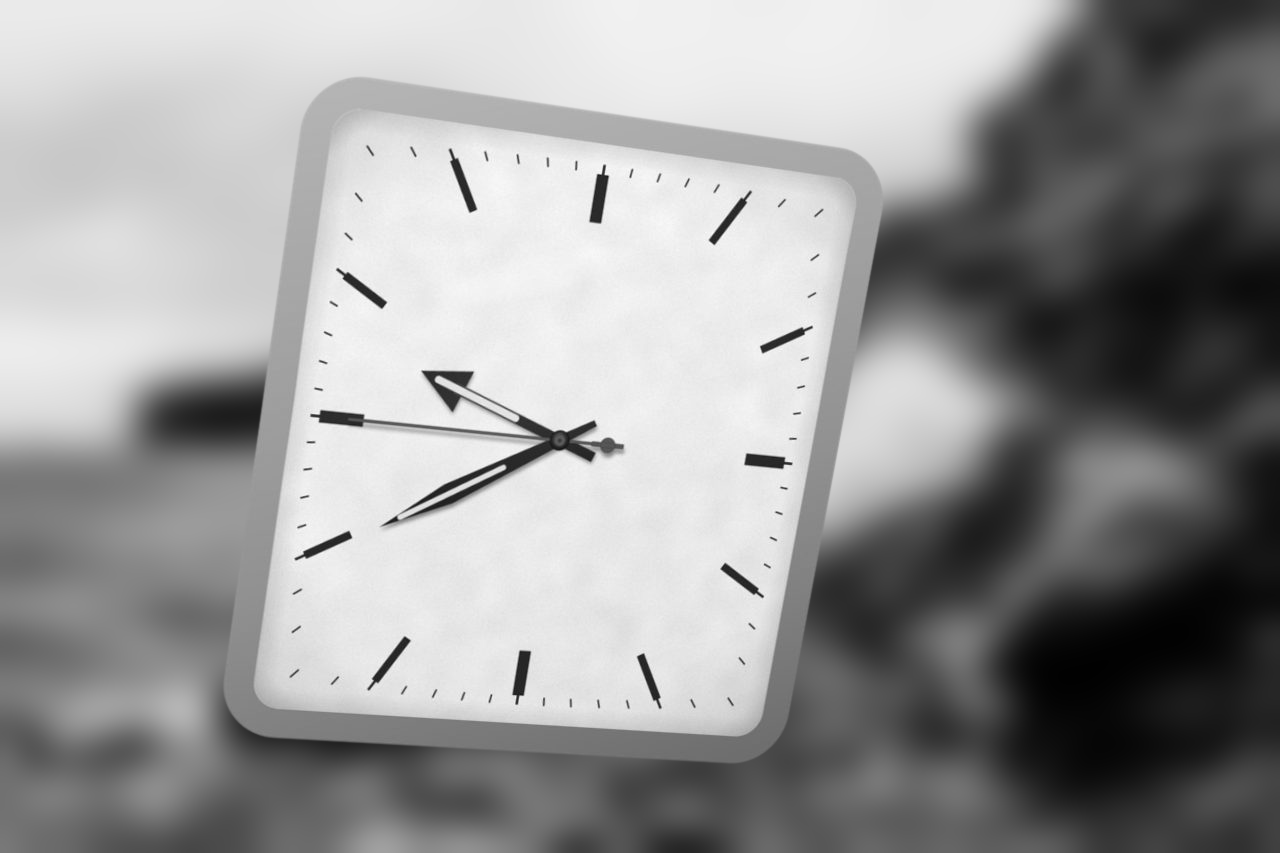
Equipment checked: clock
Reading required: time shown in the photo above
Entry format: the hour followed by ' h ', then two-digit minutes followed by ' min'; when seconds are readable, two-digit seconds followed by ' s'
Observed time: 9 h 39 min 45 s
